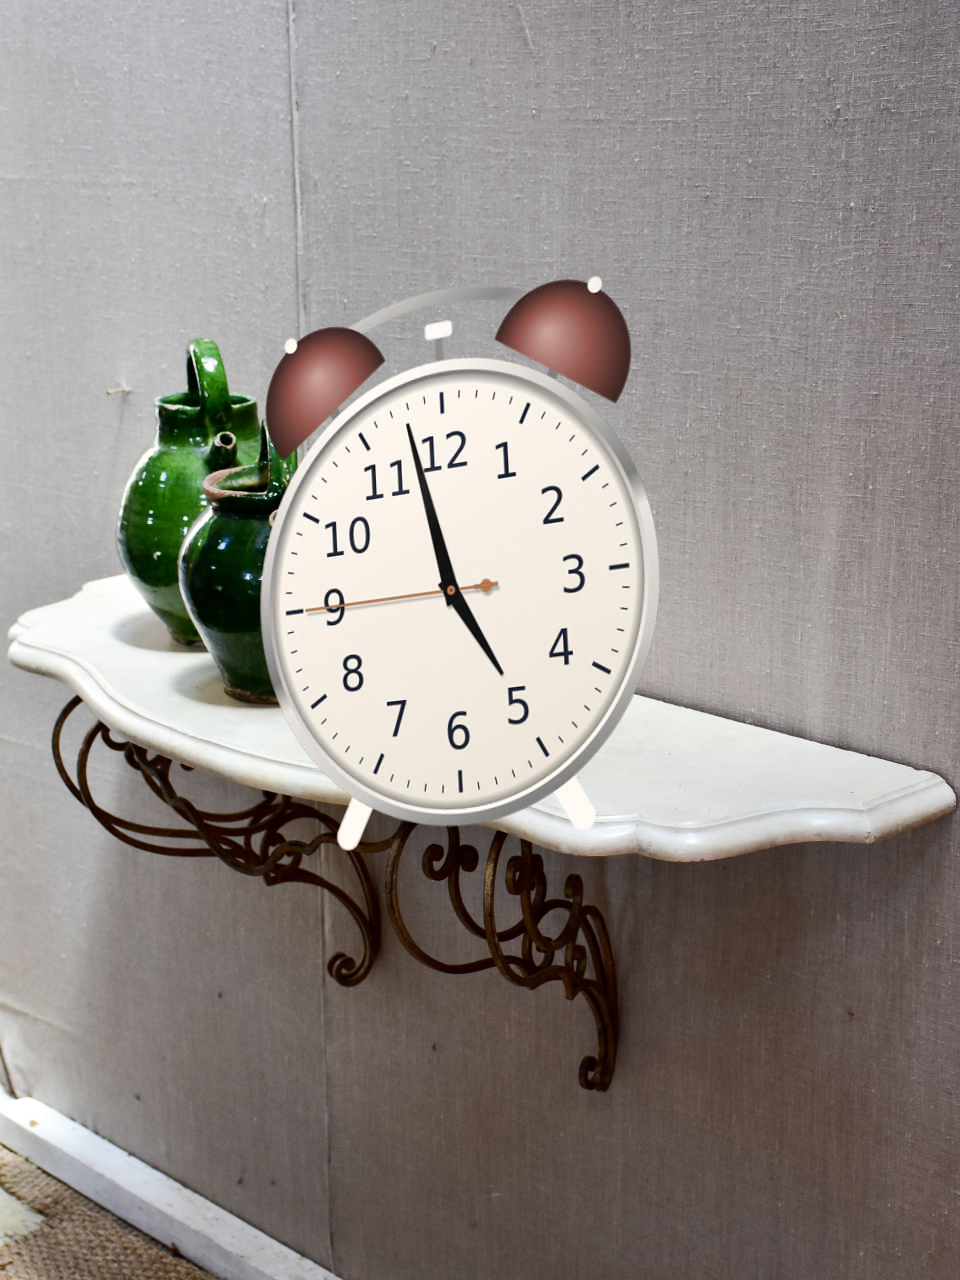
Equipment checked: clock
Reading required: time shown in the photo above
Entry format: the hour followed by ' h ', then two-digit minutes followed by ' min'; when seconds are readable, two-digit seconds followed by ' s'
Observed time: 4 h 57 min 45 s
